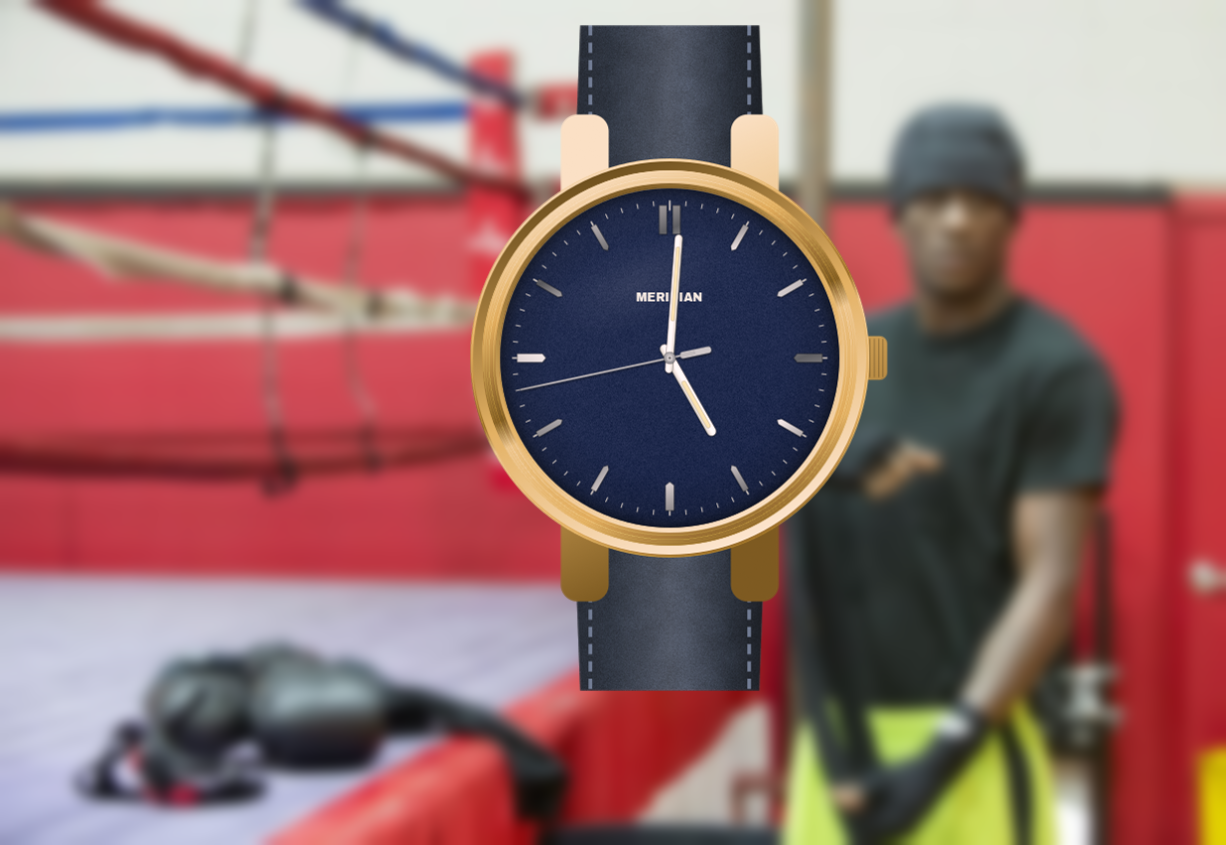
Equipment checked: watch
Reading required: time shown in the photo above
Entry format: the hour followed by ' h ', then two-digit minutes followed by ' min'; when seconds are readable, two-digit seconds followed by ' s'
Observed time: 5 h 00 min 43 s
